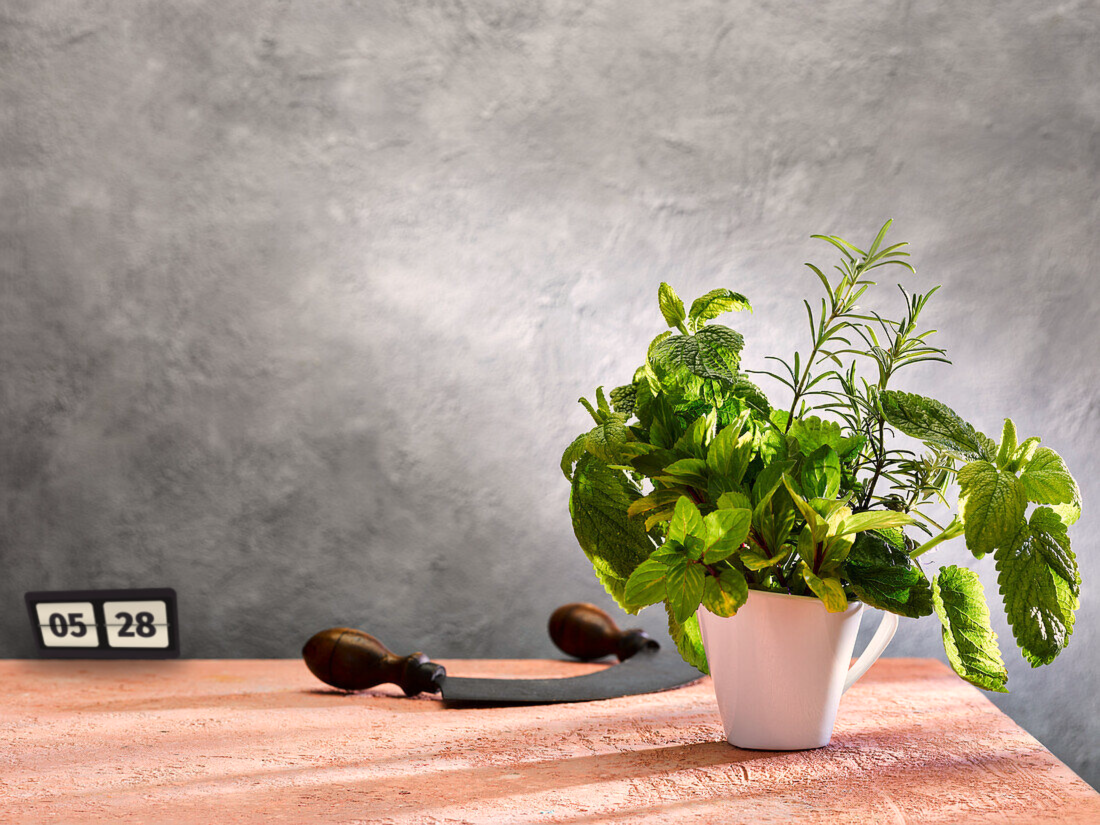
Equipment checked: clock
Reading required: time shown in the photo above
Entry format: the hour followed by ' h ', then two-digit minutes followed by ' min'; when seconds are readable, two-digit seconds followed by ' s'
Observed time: 5 h 28 min
